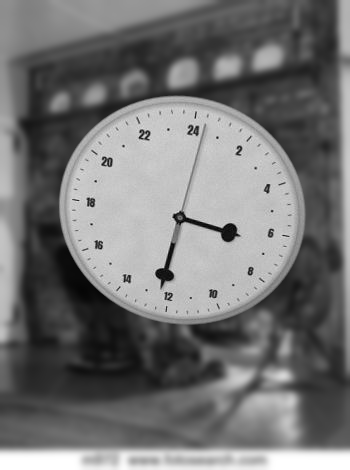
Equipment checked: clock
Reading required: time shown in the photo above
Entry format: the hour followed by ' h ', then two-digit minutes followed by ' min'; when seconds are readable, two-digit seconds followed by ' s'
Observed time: 6 h 31 min 01 s
